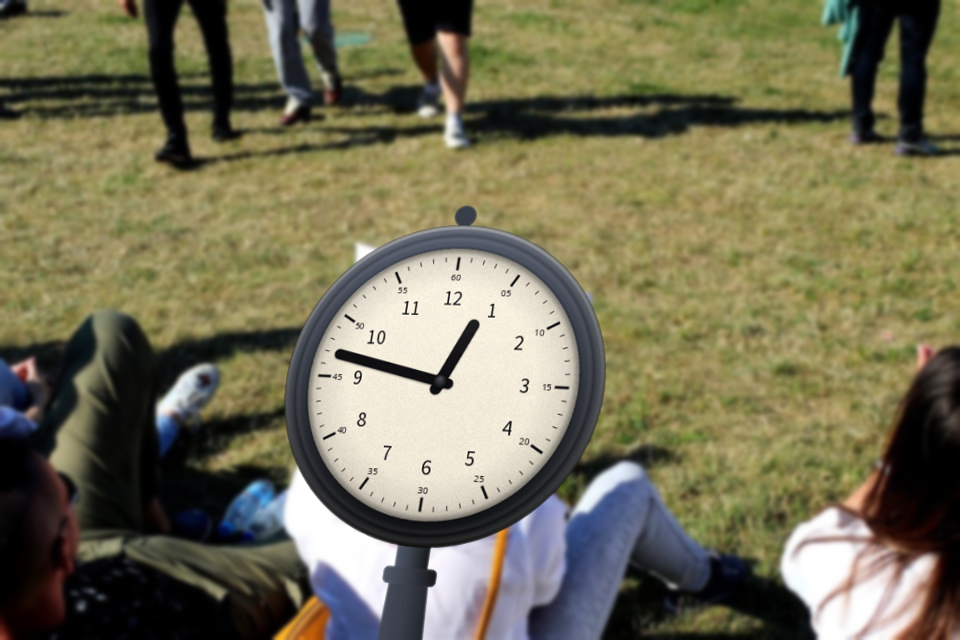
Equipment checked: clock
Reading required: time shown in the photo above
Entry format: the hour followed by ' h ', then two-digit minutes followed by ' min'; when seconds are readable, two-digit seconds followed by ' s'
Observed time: 12 h 47 min
